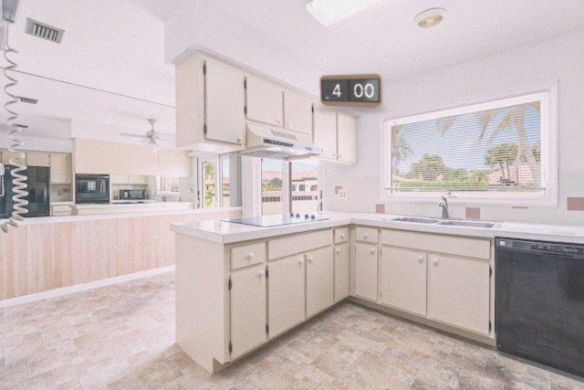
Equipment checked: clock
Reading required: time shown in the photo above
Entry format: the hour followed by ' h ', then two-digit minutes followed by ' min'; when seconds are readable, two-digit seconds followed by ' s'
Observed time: 4 h 00 min
